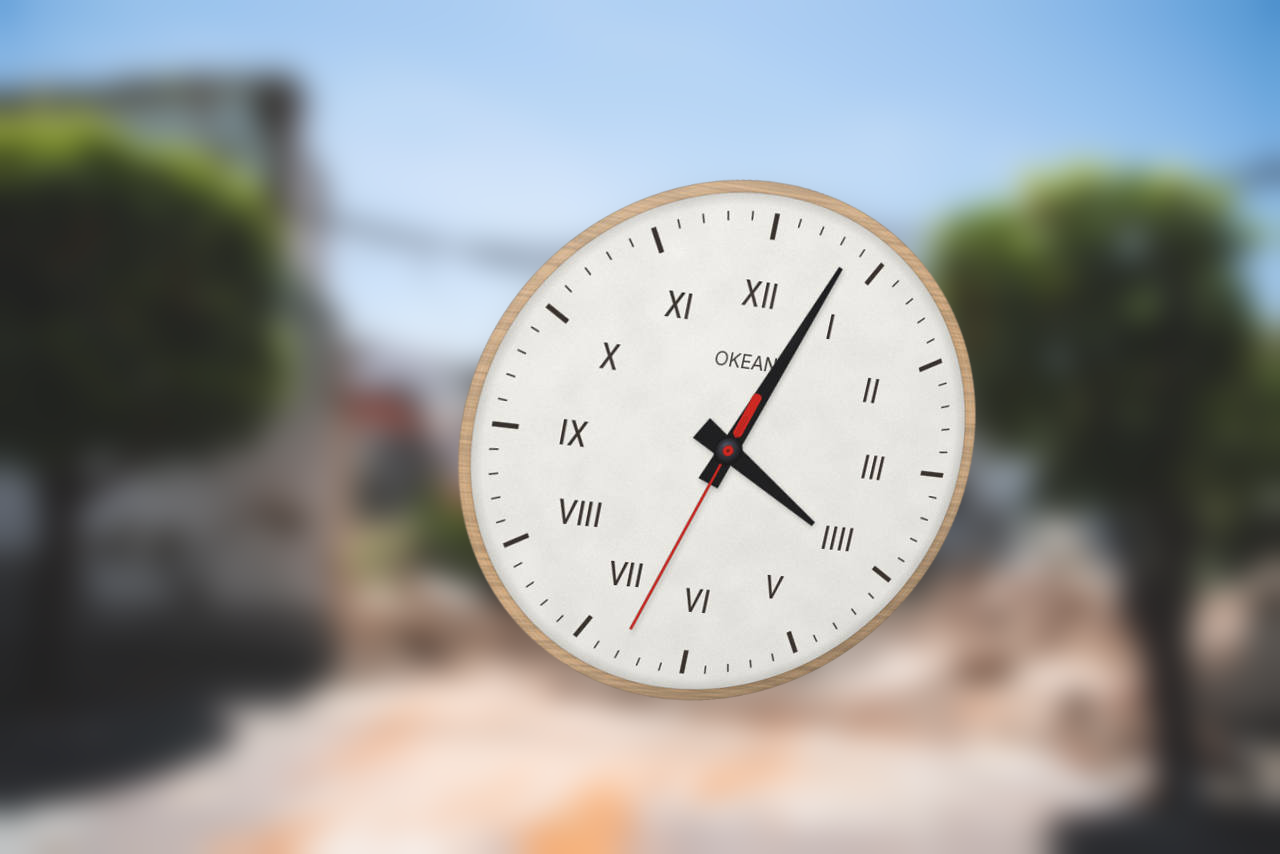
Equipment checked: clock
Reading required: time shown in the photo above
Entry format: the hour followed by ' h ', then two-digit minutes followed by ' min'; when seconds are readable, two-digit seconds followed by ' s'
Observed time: 4 h 03 min 33 s
